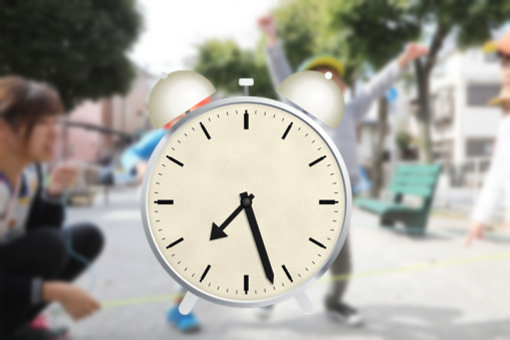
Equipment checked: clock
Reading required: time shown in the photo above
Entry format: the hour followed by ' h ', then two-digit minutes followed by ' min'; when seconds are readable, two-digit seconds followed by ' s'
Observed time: 7 h 27 min
